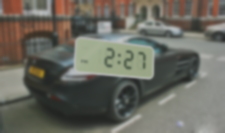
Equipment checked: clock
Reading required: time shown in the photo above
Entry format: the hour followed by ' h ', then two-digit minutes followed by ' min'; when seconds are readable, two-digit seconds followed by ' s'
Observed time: 2 h 27 min
